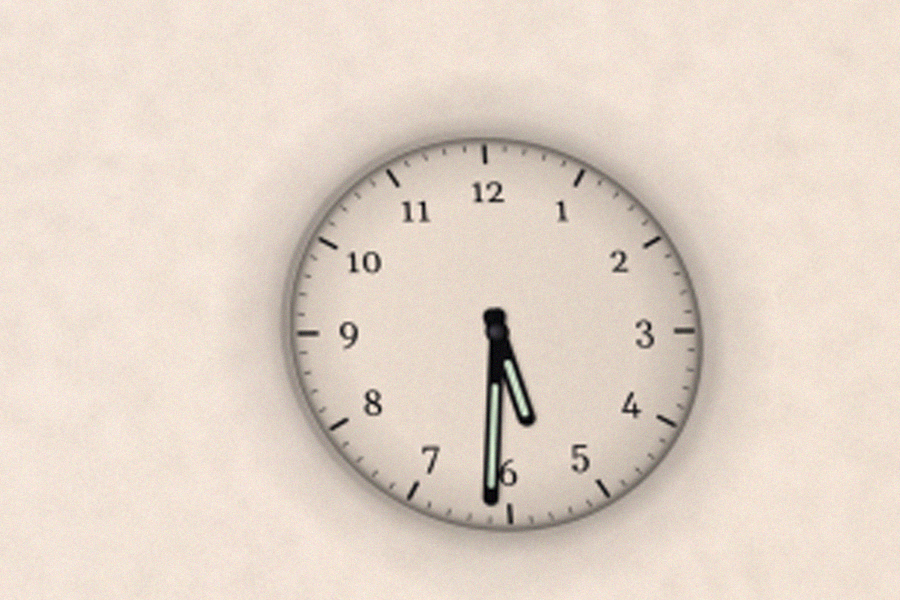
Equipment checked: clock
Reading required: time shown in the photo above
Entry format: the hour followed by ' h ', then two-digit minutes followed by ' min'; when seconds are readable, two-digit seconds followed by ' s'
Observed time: 5 h 31 min
